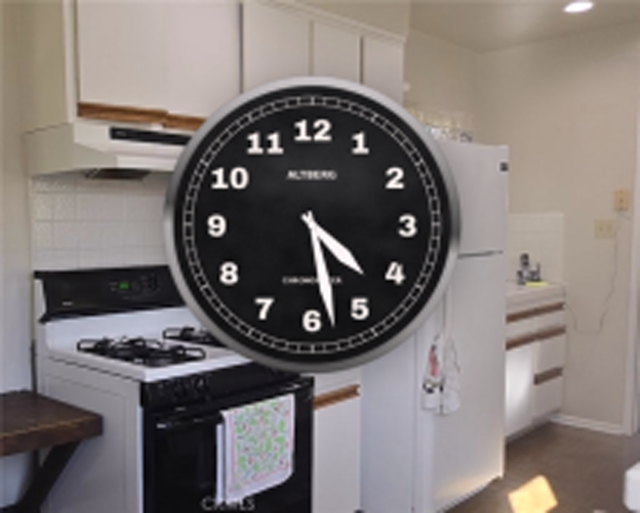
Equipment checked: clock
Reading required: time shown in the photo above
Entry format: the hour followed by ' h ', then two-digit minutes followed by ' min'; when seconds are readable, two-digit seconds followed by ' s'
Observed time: 4 h 28 min
